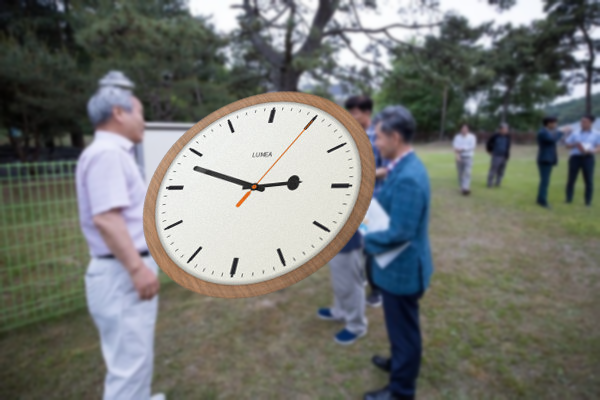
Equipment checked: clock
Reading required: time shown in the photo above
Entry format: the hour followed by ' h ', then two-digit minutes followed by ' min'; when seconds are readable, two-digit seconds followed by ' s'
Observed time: 2 h 48 min 05 s
